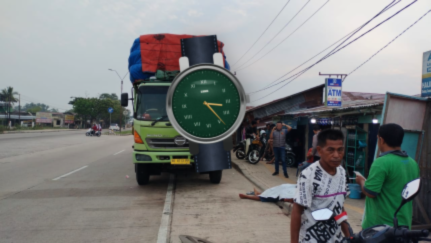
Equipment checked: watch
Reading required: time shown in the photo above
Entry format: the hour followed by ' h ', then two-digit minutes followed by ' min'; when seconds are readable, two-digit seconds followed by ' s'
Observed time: 3 h 24 min
